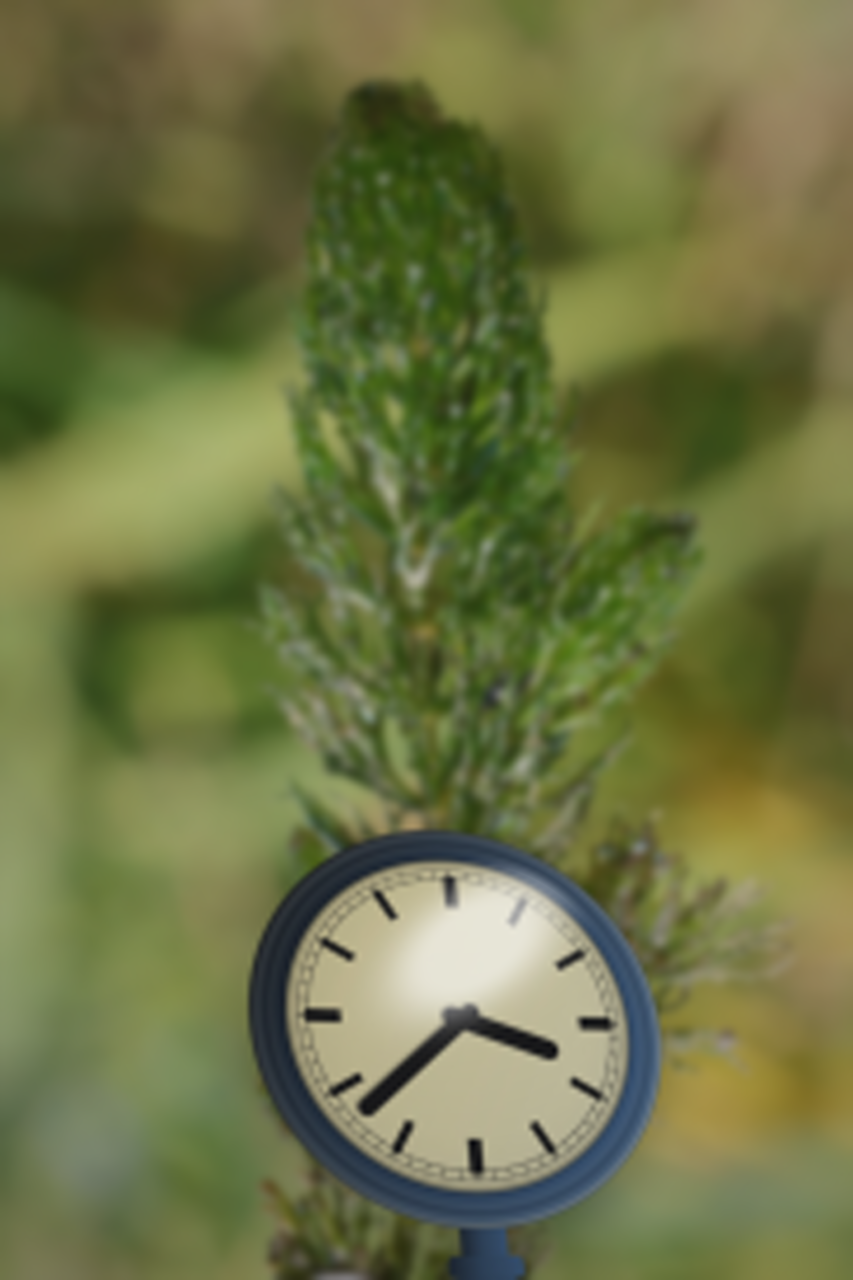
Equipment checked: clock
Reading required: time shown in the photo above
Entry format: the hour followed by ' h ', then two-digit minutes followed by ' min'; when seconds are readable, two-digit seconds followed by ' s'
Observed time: 3 h 38 min
